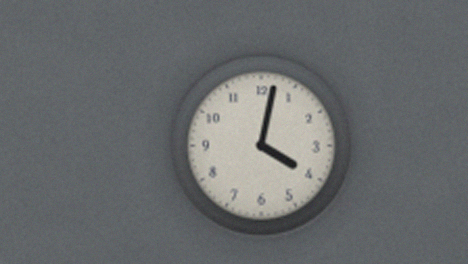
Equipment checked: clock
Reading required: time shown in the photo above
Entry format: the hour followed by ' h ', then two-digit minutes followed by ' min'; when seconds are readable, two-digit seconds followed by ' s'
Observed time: 4 h 02 min
